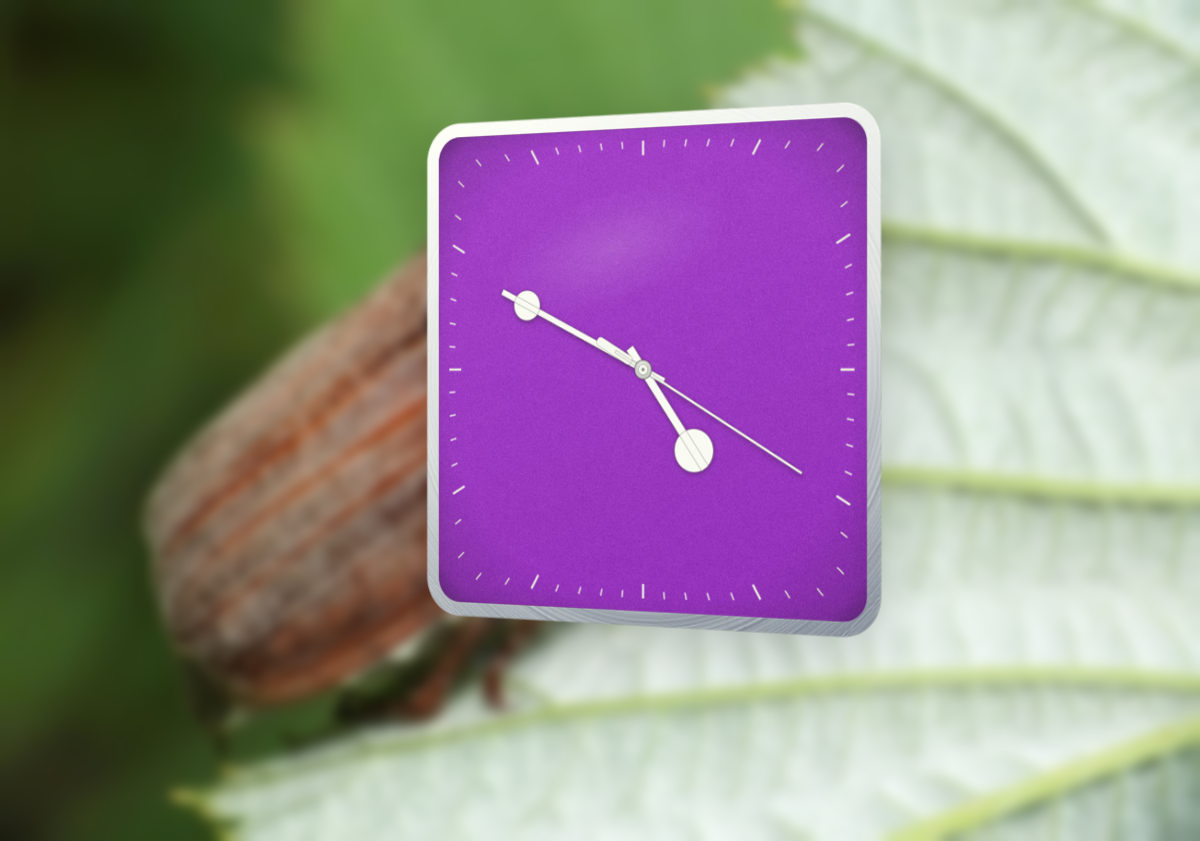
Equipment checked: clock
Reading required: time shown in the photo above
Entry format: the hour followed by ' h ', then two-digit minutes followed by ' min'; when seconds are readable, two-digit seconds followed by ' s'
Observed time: 4 h 49 min 20 s
